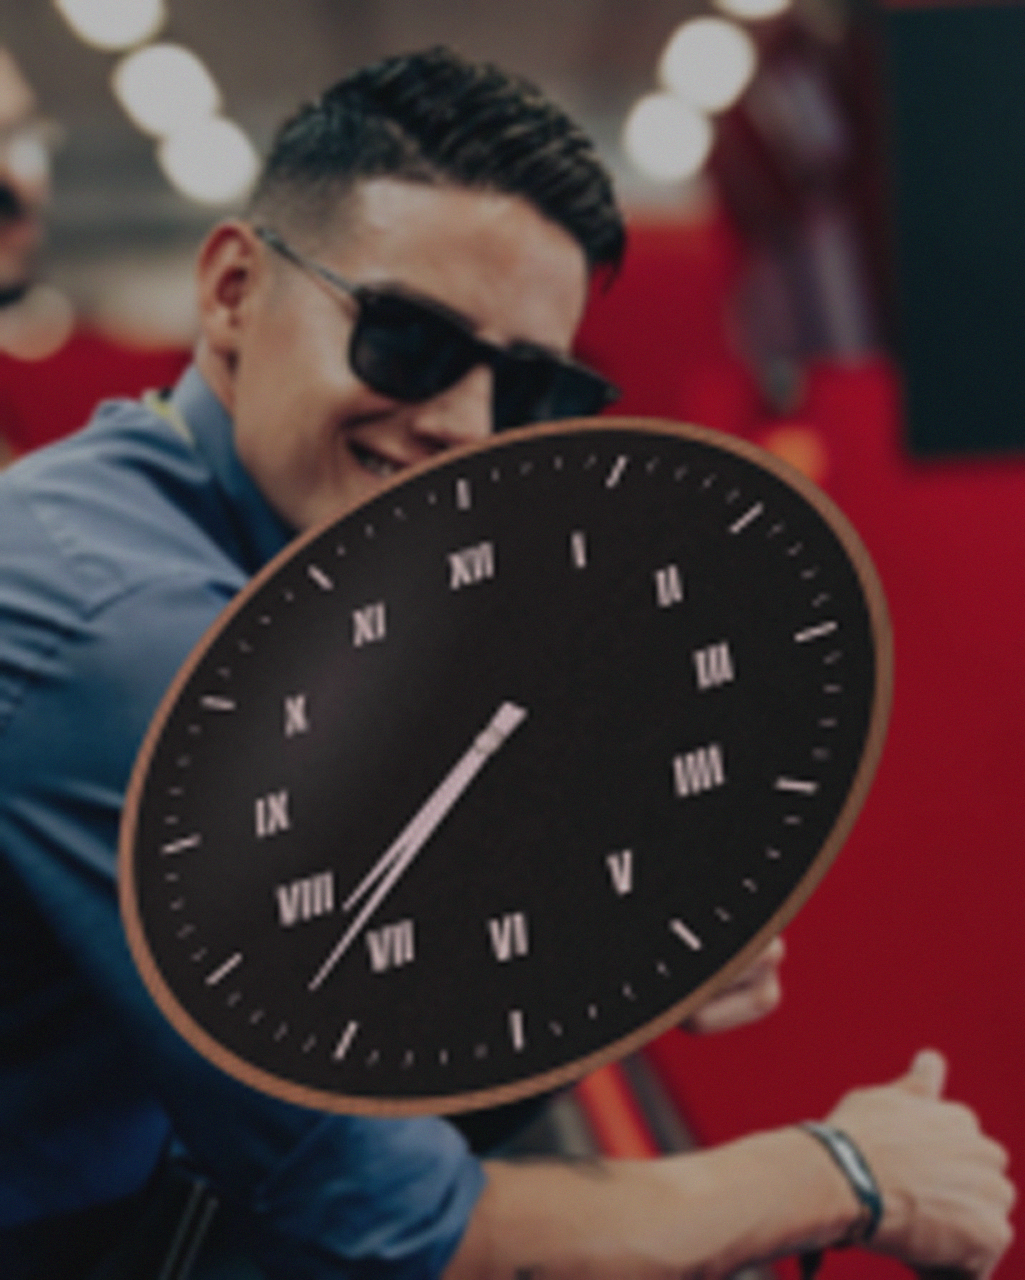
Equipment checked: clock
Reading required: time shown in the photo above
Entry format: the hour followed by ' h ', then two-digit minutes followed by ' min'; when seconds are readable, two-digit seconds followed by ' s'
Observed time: 7 h 37 min
